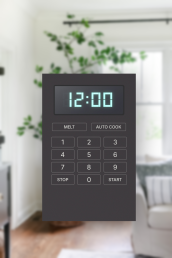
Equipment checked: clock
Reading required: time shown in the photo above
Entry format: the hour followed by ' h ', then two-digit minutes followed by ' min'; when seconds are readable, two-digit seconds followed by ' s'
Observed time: 12 h 00 min
